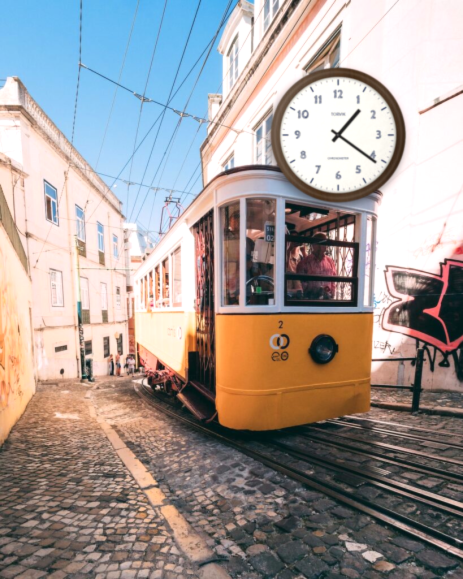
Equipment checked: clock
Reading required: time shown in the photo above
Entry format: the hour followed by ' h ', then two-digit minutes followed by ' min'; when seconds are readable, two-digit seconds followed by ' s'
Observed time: 1 h 21 min
